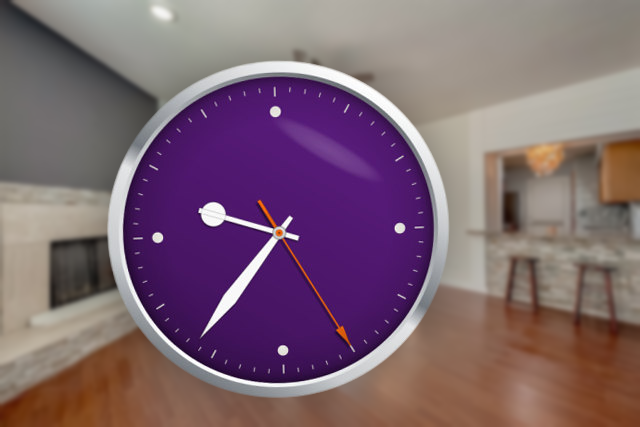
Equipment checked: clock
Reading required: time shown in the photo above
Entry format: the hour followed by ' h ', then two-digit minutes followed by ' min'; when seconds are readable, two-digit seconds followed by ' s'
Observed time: 9 h 36 min 25 s
